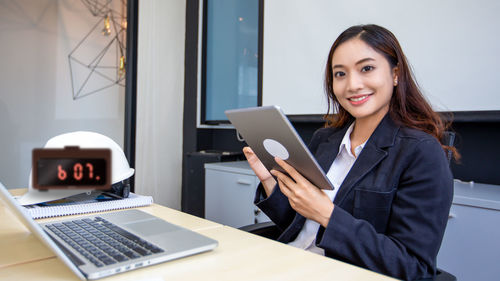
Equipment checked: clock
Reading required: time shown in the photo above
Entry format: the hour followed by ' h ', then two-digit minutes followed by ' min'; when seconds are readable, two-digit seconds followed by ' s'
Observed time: 6 h 07 min
